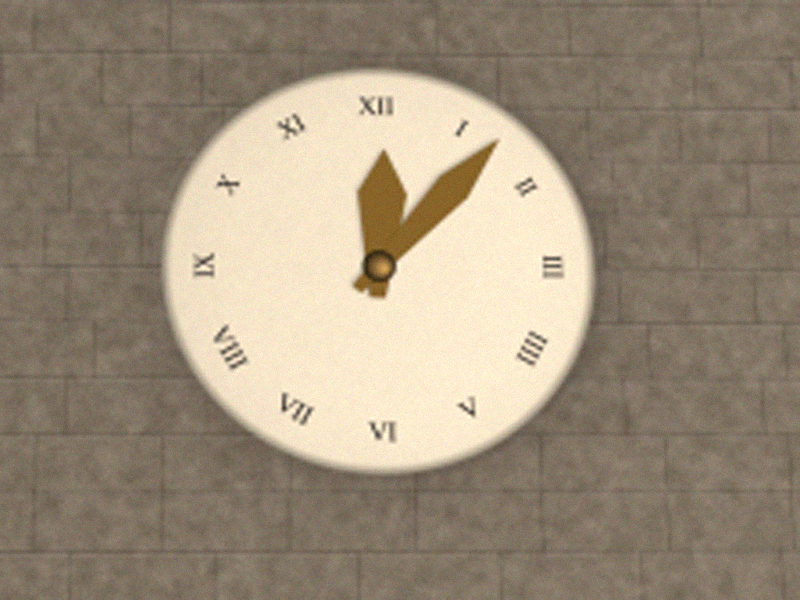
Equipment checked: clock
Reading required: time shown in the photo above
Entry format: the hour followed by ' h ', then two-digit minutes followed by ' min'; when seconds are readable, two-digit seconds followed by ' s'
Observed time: 12 h 07 min
